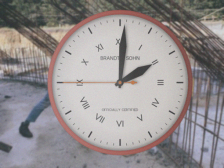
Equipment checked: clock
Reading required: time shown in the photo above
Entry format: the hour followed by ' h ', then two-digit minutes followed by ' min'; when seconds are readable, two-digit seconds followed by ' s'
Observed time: 2 h 00 min 45 s
